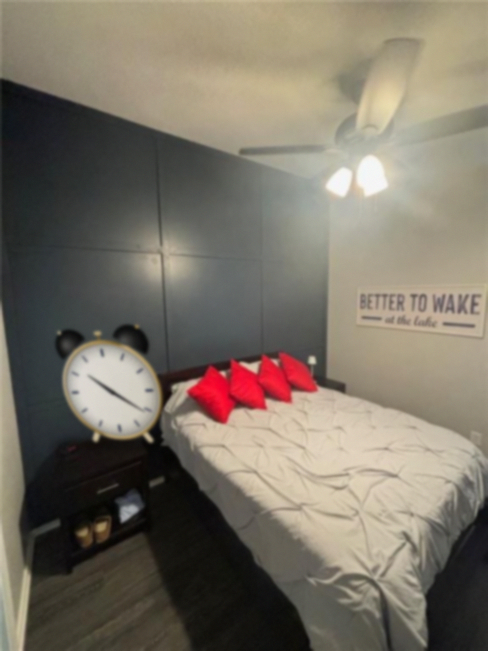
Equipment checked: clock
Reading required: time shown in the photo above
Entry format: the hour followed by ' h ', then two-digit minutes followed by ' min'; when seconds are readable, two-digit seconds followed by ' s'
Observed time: 10 h 21 min
